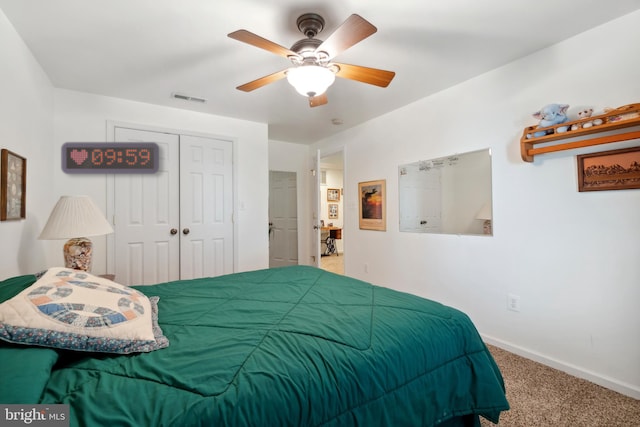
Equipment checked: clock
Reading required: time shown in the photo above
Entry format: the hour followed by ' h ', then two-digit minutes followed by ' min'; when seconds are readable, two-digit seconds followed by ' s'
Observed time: 9 h 59 min
